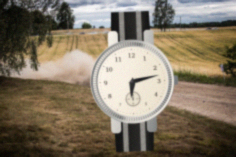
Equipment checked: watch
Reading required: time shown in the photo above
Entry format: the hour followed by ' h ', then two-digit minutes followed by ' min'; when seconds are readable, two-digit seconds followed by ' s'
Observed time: 6 h 13 min
